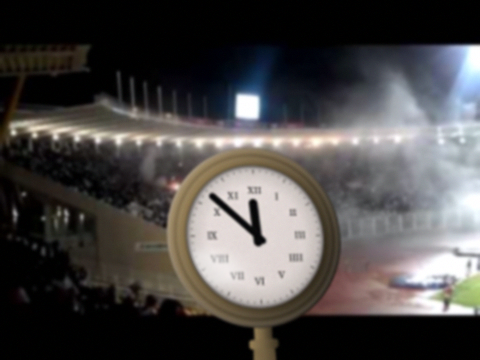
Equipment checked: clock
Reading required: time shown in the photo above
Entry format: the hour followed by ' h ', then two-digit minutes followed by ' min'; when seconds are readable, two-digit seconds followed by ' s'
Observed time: 11 h 52 min
